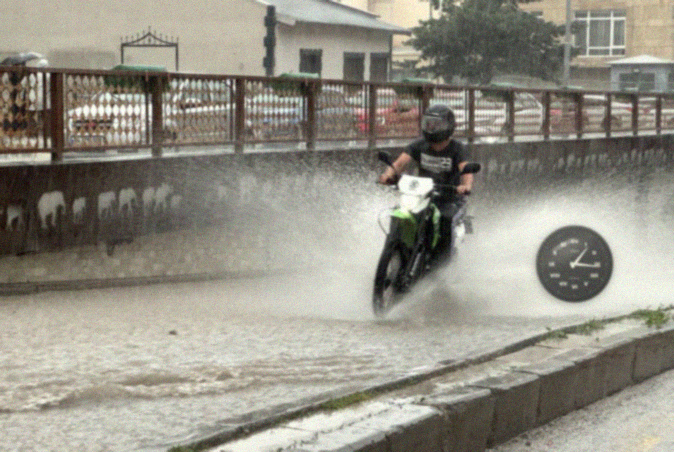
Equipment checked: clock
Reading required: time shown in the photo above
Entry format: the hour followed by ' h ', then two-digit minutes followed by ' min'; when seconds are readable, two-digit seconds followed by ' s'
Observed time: 1 h 16 min
